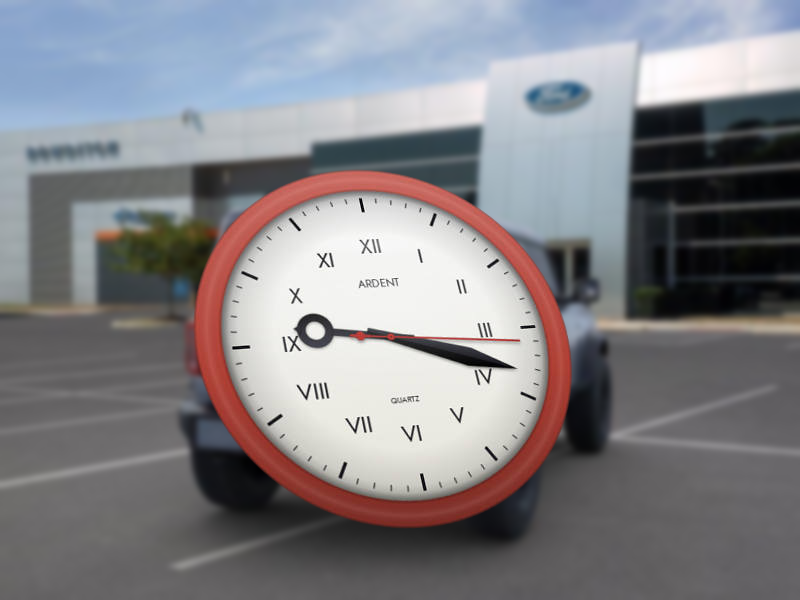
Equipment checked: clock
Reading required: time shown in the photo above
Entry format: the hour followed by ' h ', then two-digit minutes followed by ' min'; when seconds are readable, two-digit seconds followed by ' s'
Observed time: 9 h 18 min 16 s
